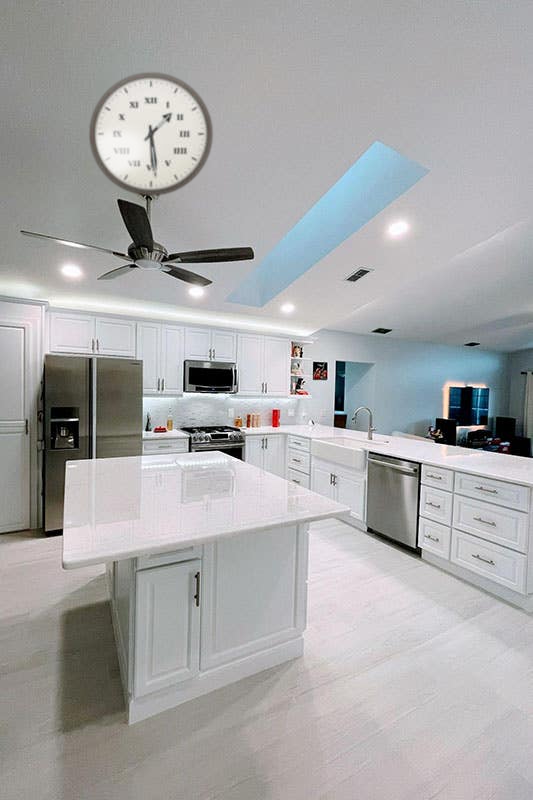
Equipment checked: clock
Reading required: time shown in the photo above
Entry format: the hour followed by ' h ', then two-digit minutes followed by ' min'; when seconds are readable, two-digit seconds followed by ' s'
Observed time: 1 h 29 min
